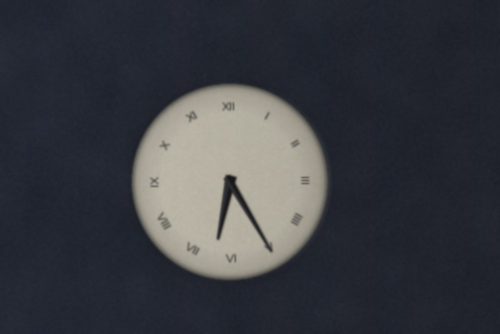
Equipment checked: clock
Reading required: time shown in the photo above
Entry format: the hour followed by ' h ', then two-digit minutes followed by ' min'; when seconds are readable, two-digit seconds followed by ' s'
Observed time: 6 h 25 min
